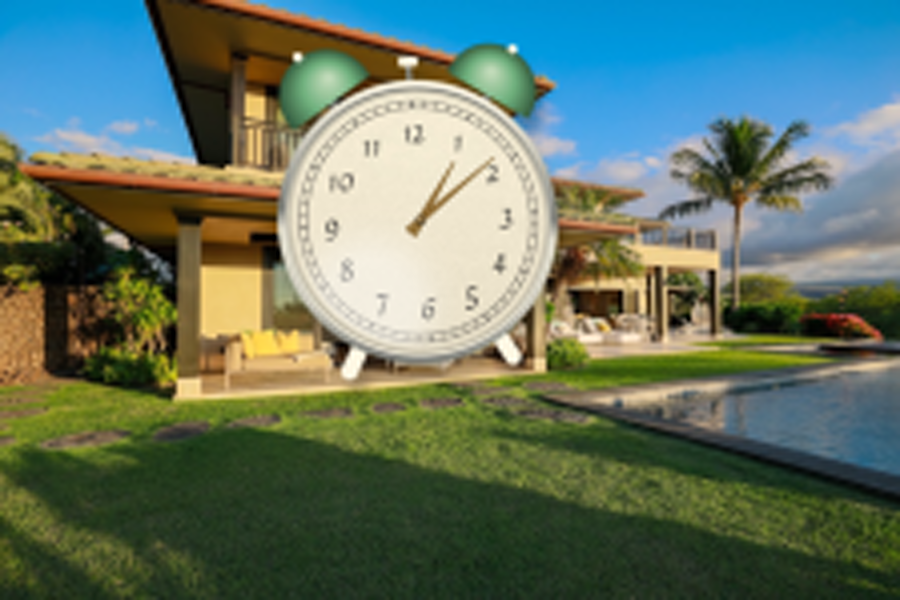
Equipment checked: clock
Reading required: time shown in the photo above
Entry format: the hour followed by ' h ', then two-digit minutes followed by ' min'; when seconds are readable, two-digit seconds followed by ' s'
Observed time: 1 h 09 min
